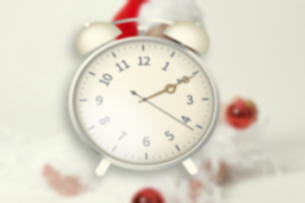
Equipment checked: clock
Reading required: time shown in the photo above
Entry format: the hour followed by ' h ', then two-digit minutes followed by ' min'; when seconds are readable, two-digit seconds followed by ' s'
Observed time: 2 h 10 min 21 s
